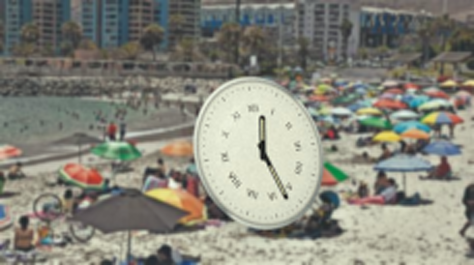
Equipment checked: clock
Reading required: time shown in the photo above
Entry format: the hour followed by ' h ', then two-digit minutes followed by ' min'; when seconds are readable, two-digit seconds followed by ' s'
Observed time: 12 h 27 min
